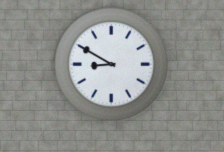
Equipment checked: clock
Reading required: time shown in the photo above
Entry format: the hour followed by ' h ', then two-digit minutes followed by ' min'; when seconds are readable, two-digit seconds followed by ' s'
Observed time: 8 h 50 min
